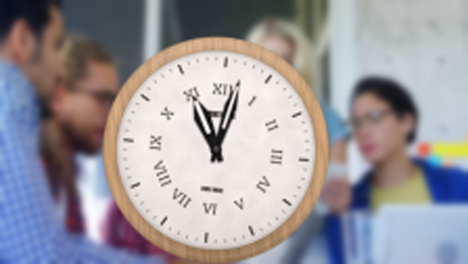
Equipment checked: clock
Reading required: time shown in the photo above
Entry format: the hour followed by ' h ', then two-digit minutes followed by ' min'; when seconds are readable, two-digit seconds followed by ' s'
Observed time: 11 h 02 min
